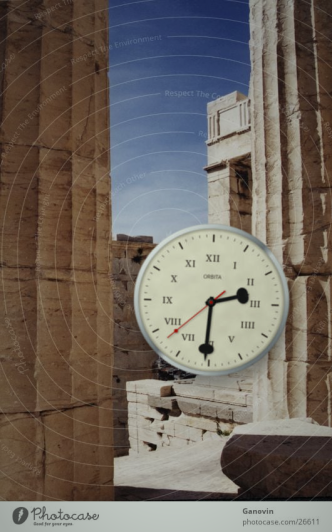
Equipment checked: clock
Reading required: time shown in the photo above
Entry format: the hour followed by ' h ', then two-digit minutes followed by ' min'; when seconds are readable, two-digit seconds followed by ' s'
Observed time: 2 h 30 min 38 s
